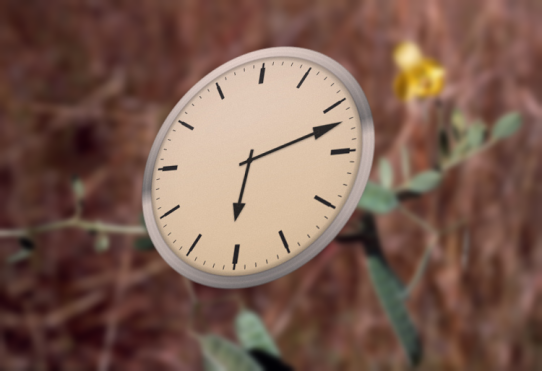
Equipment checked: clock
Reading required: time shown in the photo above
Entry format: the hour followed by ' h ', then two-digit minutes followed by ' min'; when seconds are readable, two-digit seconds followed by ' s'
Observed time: 6 h 12 min
